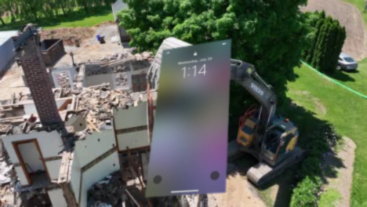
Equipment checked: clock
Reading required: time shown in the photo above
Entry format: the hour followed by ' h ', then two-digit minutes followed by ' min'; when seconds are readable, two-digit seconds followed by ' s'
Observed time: 1 h 14 min
